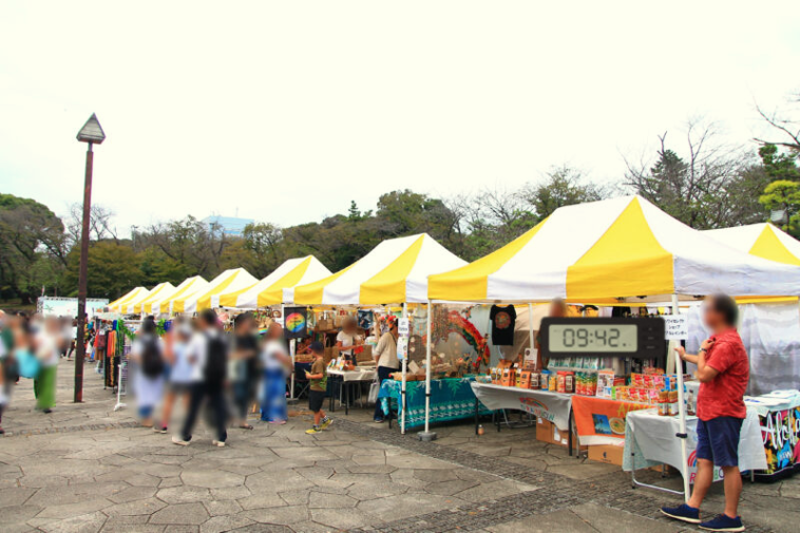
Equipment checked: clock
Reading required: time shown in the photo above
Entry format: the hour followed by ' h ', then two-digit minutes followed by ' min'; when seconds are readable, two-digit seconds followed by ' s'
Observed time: 9 h 42 min
